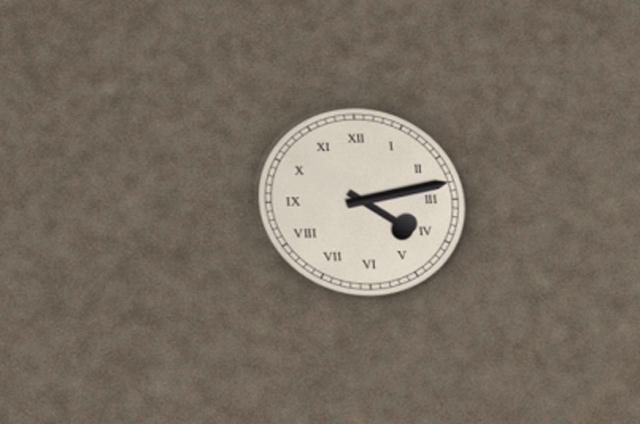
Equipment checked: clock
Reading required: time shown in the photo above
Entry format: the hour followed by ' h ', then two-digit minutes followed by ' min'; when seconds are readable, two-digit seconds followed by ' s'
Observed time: 4 h 13 min
